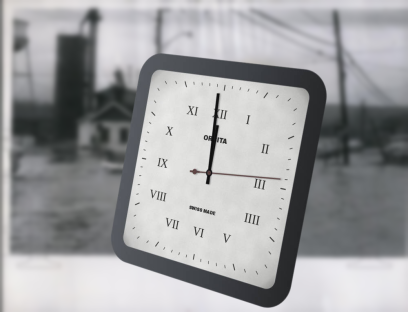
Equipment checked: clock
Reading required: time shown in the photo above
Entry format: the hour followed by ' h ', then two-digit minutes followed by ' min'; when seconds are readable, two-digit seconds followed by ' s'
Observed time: 11 h 59 min 14 s
